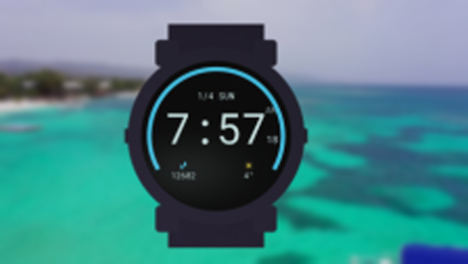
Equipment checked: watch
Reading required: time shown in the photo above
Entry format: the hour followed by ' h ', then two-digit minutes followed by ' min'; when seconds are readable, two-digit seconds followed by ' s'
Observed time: 7 h 57 min
